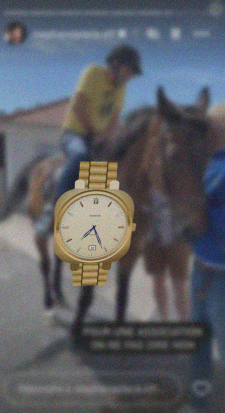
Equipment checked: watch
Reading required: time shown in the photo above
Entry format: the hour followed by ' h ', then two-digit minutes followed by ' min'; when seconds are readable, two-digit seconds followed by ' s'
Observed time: 7 h 26 min
